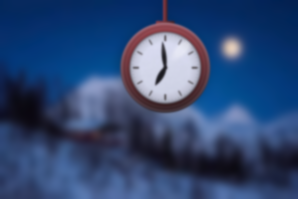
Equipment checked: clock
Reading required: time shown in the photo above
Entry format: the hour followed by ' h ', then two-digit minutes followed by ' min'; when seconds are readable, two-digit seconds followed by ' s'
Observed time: 6 h 59 min
